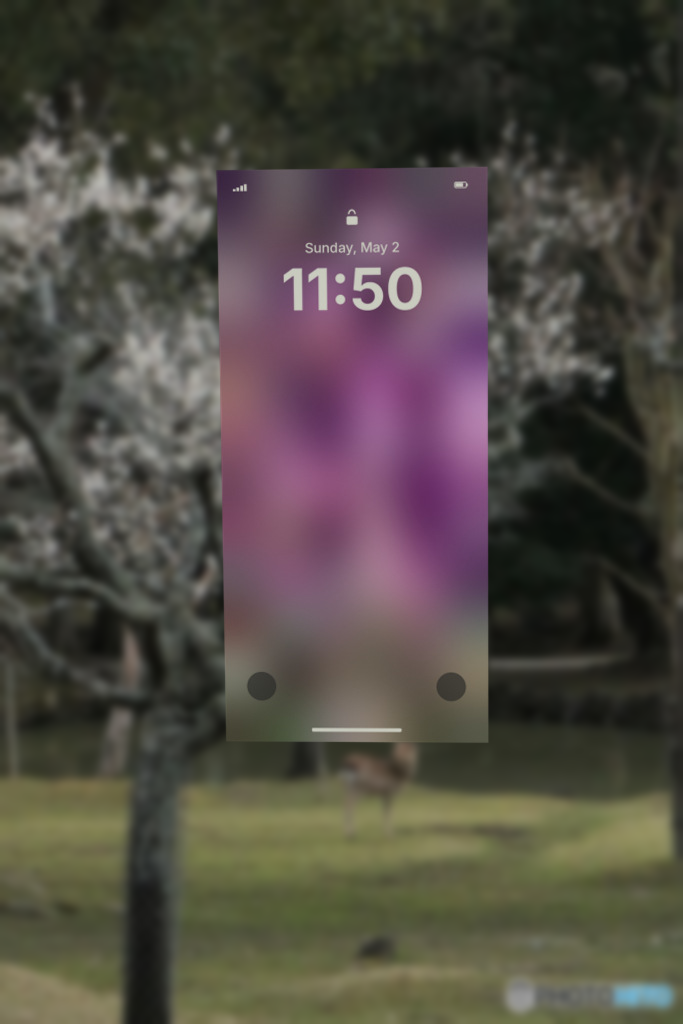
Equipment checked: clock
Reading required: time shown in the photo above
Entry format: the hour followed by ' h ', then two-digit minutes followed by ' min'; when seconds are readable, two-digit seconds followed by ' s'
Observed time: 11 h 50 min
